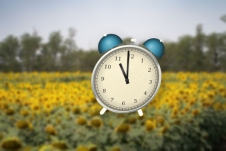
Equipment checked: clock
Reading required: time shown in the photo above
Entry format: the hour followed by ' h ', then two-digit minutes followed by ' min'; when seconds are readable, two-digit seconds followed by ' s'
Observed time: 10 h 59 min
